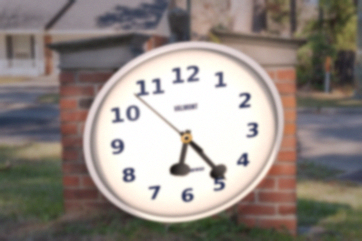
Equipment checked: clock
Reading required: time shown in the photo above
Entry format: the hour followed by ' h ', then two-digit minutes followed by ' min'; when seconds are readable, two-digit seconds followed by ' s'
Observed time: 6 h 23 min 53 s
